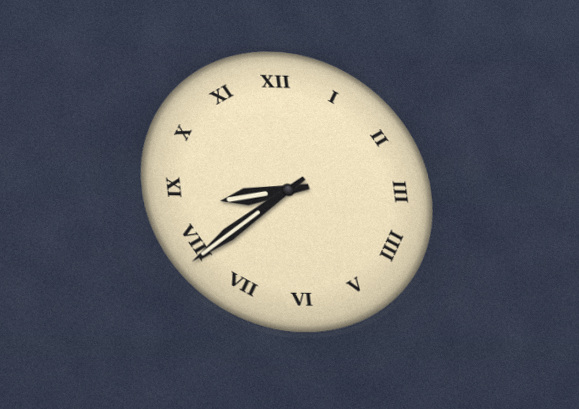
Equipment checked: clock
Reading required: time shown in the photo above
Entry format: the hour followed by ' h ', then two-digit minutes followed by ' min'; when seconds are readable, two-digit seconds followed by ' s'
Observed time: 8 h 39 min
